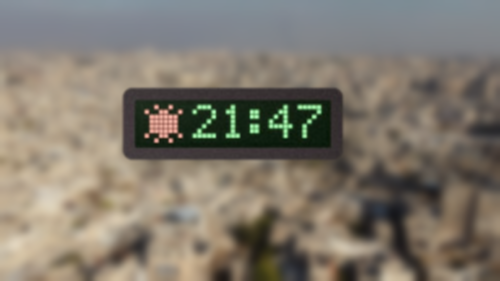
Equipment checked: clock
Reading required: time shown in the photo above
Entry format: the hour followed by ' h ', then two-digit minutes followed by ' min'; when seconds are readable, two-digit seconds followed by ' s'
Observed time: 21 h 47 min
